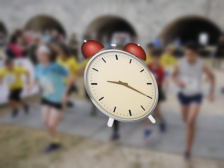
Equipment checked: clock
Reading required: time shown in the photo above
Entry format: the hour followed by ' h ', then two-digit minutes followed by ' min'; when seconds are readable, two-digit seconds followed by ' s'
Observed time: 9 h 20 min
